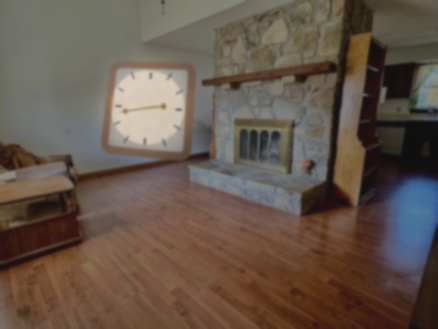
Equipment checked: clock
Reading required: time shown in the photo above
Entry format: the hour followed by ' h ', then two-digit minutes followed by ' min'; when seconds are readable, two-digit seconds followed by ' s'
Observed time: 2 h 43 min
